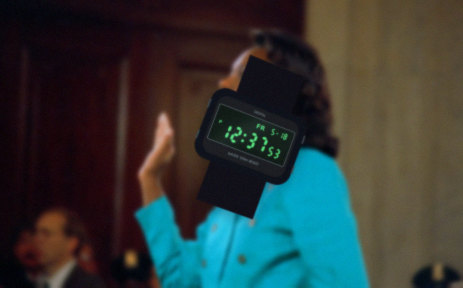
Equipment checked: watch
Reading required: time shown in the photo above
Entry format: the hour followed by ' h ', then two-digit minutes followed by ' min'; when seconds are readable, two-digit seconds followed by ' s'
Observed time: 12 h 37 min 53 s
